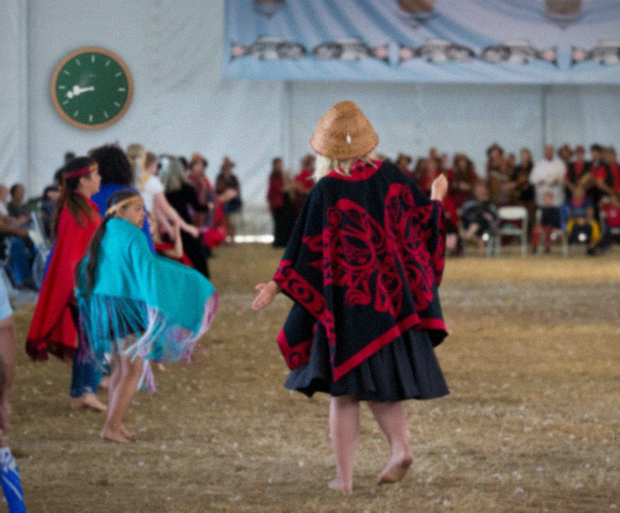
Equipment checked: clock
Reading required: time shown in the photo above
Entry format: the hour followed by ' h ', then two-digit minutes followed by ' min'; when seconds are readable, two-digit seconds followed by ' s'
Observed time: 8 h 42 min
